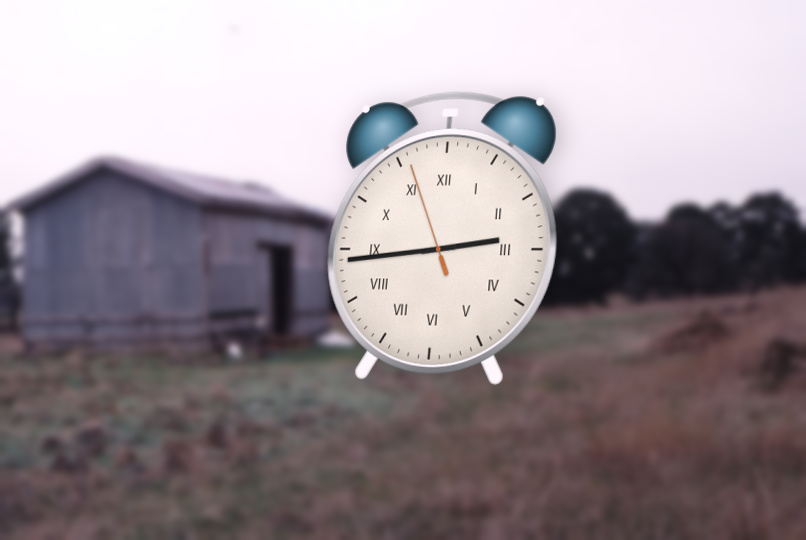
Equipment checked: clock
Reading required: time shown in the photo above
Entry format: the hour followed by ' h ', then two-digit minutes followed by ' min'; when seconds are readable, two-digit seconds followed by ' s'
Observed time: 2 h 43 min 56 s
